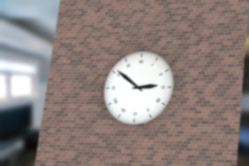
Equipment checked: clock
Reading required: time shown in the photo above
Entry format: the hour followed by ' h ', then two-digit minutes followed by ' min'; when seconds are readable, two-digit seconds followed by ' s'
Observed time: 2 h 51 min
